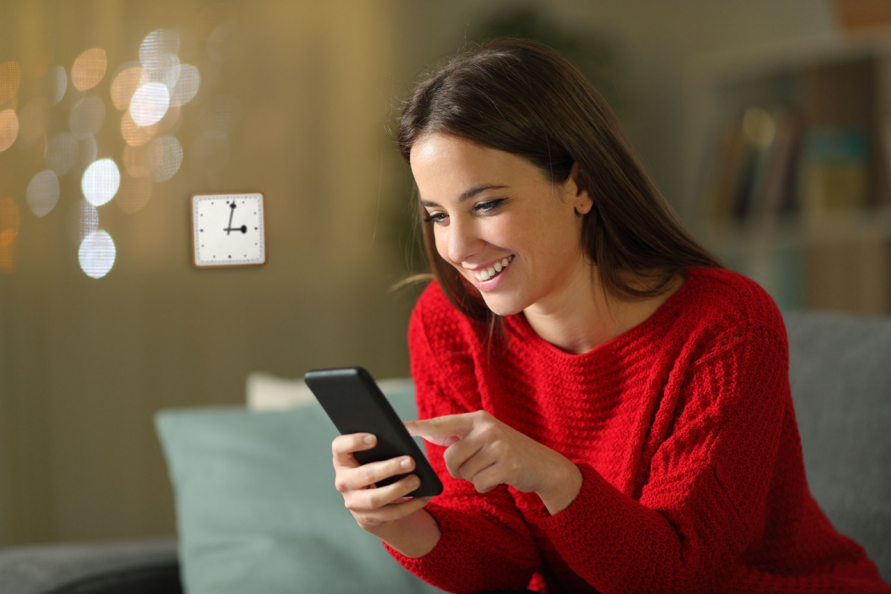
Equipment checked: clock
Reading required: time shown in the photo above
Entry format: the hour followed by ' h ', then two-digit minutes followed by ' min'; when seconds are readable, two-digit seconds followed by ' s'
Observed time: 3 h 02 min
